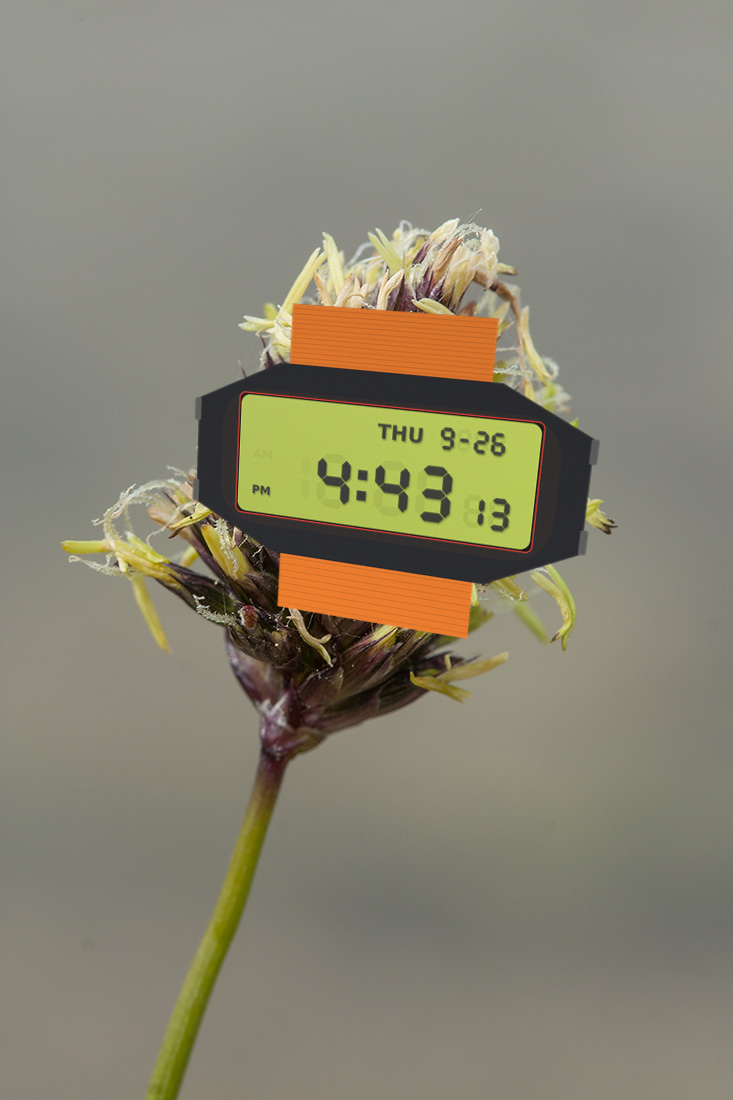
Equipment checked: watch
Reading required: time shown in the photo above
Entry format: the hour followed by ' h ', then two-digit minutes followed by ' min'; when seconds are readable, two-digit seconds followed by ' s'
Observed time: 4 h 43 min 13 s
